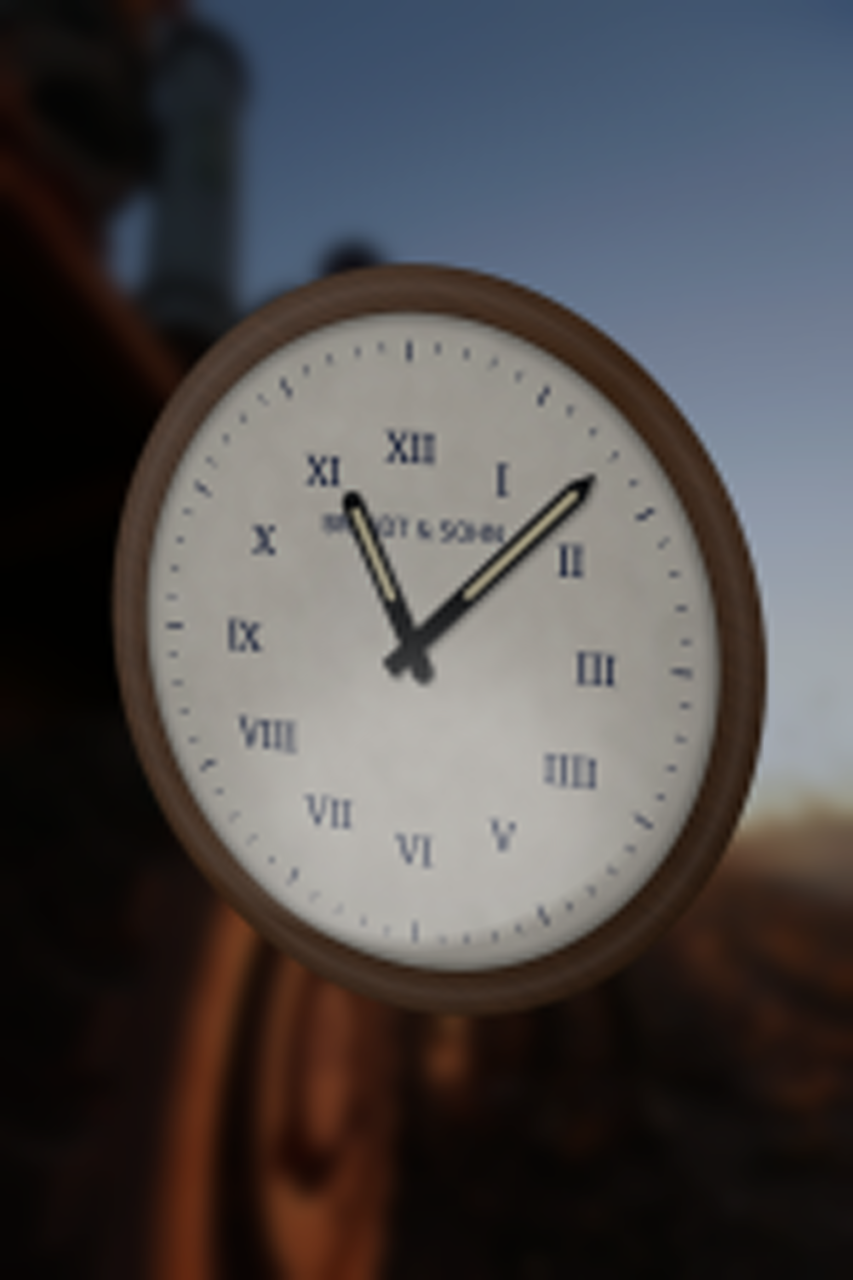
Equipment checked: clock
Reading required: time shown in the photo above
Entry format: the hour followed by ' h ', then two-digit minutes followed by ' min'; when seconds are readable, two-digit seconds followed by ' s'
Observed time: 11 h 08 min
